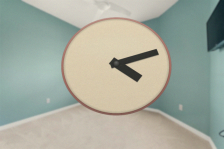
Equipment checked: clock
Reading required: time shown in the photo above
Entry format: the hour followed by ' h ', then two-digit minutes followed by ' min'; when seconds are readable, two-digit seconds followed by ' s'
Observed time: 4 h 12 min
